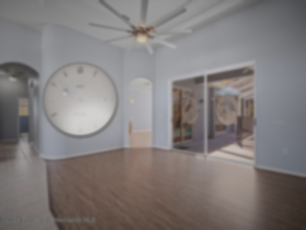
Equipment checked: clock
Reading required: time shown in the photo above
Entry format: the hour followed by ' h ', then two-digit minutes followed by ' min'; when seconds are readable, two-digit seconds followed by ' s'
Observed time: 9 h 52 min
